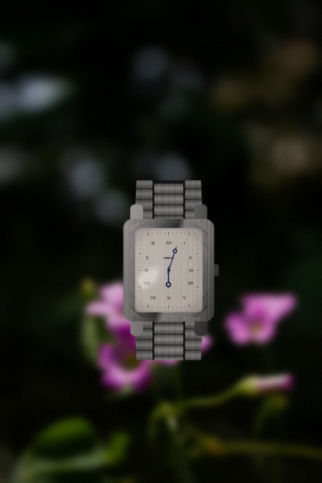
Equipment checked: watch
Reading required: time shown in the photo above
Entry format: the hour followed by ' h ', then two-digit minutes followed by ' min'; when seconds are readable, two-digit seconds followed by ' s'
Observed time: 6 h 03 min
